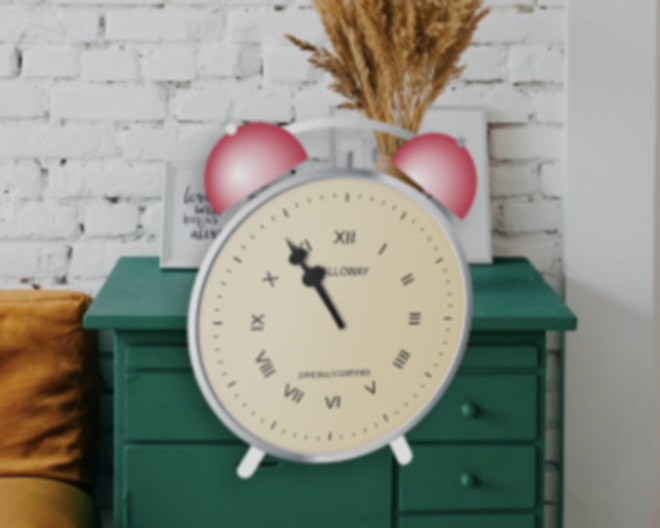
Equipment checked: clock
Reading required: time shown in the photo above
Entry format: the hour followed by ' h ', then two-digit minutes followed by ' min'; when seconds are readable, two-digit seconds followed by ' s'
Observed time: 10 h 54 min
